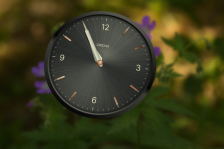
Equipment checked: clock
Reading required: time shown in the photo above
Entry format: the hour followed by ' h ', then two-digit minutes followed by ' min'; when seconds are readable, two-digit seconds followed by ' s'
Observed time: 10 h 55 min
